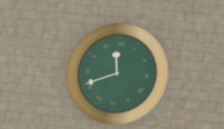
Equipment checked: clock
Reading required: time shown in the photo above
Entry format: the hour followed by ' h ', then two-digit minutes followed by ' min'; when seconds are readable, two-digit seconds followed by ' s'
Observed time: 11 h 41 min
